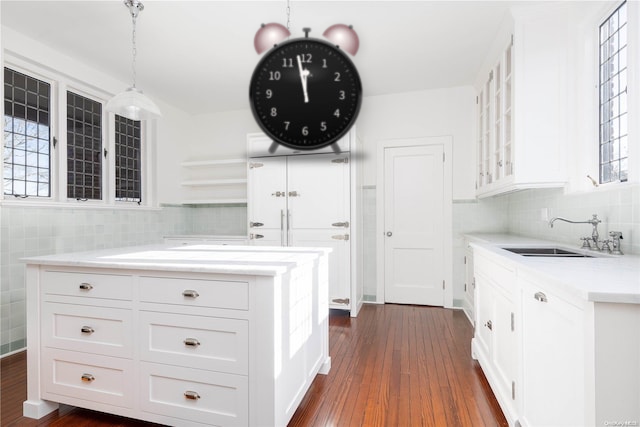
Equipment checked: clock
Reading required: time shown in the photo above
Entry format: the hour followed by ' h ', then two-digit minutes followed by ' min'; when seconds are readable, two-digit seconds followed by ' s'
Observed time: 11 h 58 min
